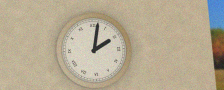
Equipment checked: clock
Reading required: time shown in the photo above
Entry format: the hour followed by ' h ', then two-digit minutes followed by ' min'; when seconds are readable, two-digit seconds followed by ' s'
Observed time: 2 h 02 min
